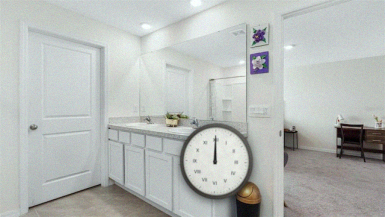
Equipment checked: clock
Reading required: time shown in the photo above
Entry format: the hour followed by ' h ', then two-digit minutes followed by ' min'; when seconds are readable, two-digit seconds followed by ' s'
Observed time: 12 h 00 min
